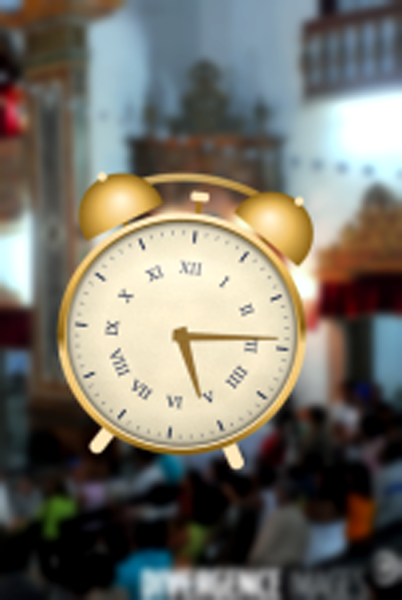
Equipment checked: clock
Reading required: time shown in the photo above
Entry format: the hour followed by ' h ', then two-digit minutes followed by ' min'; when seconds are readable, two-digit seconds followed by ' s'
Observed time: 5 h 14 min
